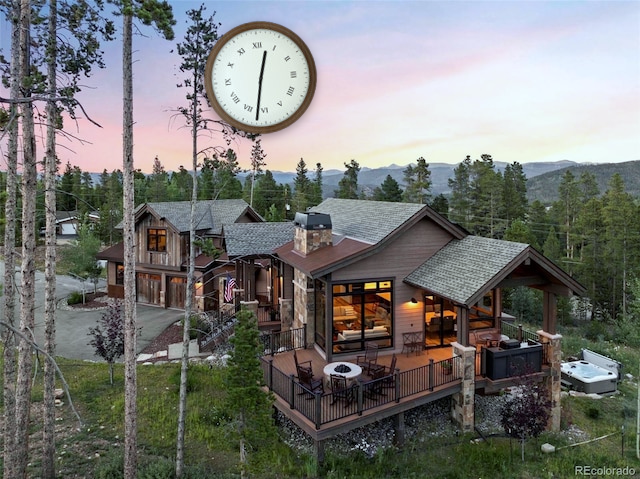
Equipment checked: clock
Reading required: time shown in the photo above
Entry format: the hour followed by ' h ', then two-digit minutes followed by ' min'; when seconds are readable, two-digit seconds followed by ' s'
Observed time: 12 h 32 min
